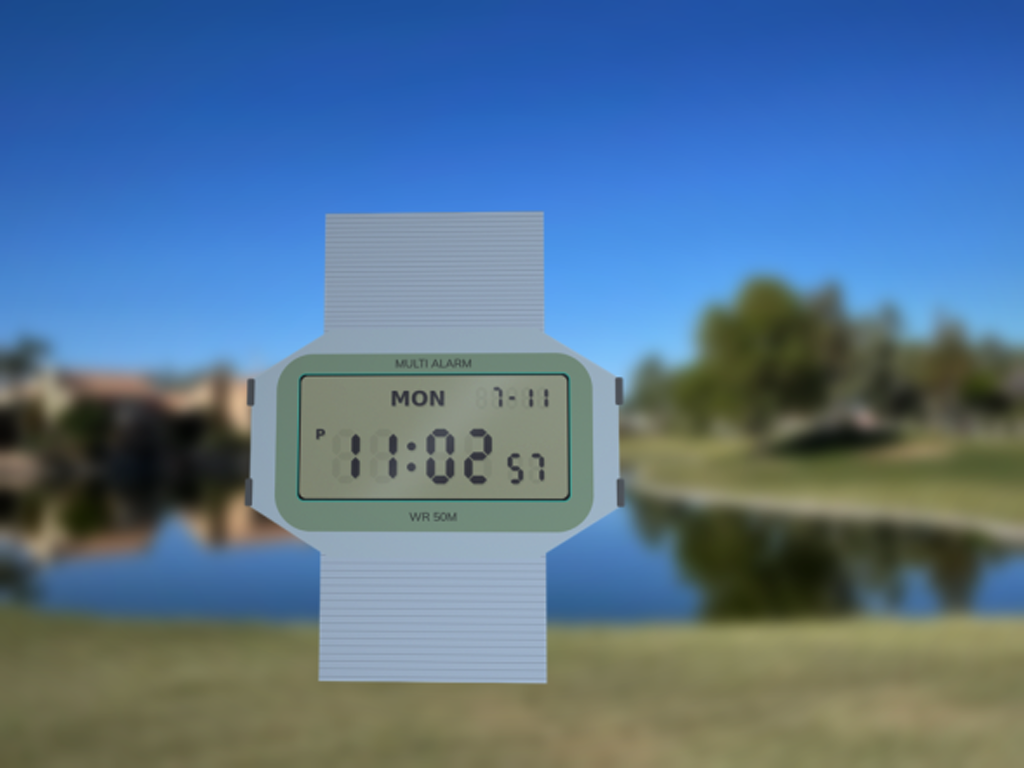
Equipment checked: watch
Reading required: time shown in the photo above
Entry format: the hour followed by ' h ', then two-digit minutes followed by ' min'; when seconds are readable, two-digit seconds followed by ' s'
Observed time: 11 h 02 min 57 s
